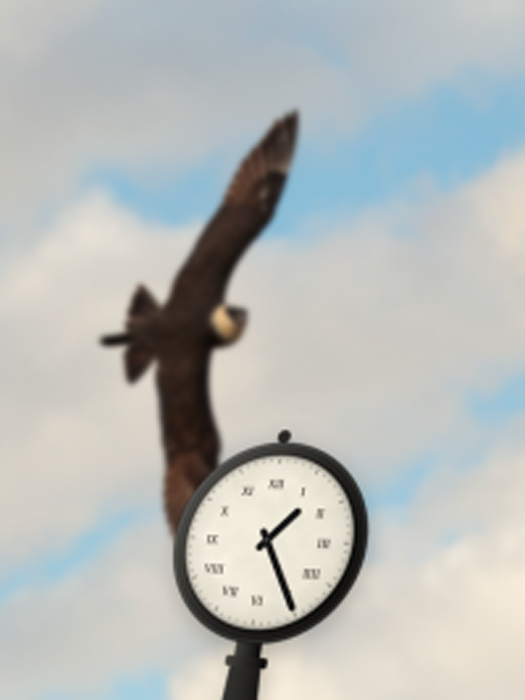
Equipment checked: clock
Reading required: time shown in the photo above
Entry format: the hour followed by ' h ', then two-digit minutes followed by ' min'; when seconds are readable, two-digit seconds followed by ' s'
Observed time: 1 h 25 min
